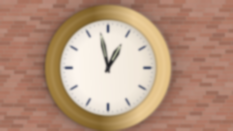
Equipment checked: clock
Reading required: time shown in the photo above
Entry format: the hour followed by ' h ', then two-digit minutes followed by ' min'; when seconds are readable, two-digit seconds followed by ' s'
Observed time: 12 h 58 min
